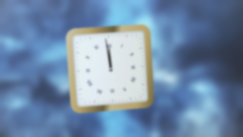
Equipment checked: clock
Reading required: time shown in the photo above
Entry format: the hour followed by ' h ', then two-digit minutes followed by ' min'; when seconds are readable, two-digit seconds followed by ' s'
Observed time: 11 h 59 min
